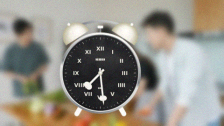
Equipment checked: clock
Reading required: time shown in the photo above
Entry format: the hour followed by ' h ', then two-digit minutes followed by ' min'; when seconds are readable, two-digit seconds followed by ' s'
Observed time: 7 h 29 min
